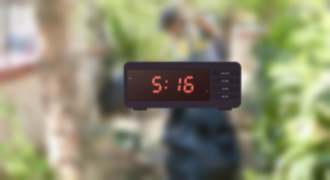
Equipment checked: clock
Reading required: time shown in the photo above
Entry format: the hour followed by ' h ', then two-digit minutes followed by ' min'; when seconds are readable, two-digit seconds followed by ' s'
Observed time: 5 h 16 min
